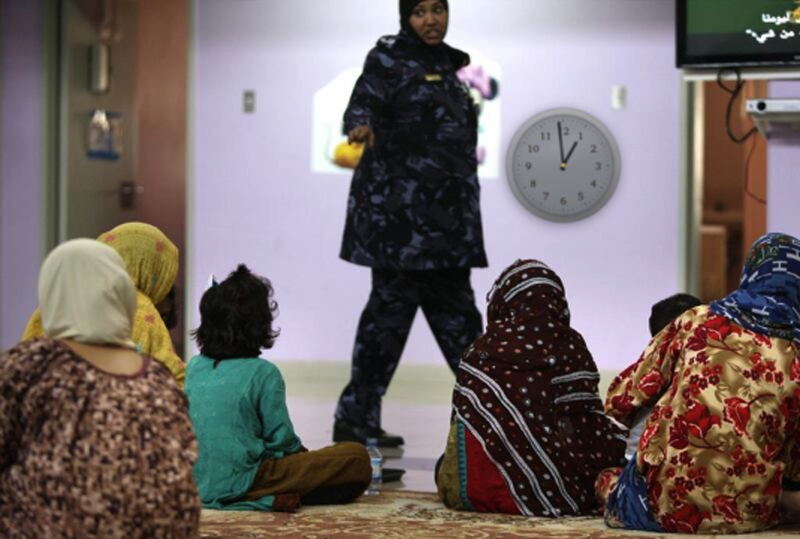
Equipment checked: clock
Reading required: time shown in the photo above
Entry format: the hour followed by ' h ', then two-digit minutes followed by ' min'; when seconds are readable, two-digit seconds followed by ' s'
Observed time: 12 h 59 min
